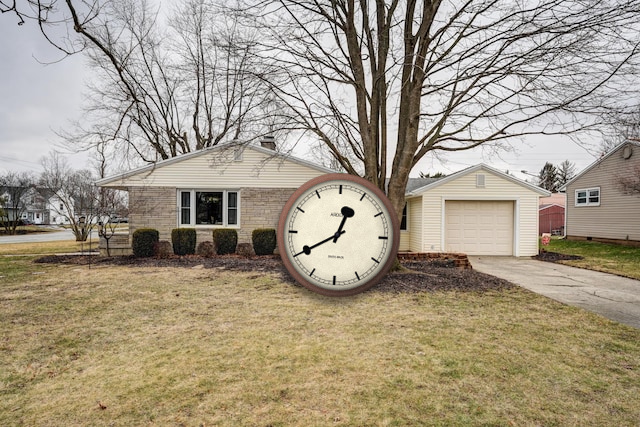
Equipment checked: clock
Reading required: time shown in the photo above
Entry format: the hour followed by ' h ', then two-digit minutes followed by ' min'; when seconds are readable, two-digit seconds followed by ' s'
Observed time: 12 h 40 min
